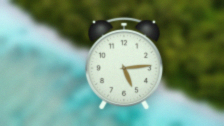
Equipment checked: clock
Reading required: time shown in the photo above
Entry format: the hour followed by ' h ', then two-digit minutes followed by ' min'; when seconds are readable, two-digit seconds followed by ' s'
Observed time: 5 h 14 min
